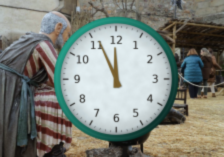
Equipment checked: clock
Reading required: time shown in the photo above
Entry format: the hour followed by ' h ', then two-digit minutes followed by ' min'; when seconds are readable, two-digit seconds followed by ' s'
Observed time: 11 h 56 min
